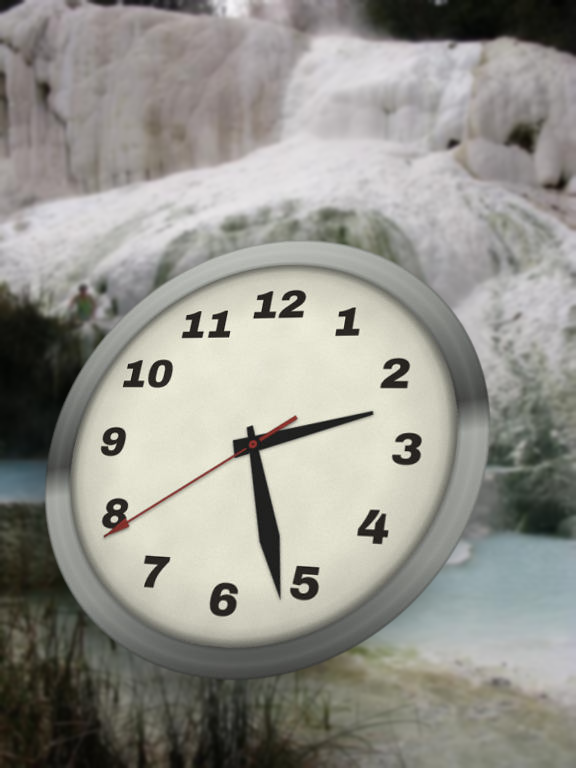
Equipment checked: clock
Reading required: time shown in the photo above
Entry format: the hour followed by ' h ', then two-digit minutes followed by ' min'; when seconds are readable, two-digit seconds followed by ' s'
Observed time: 2 h 26 min 39 s
